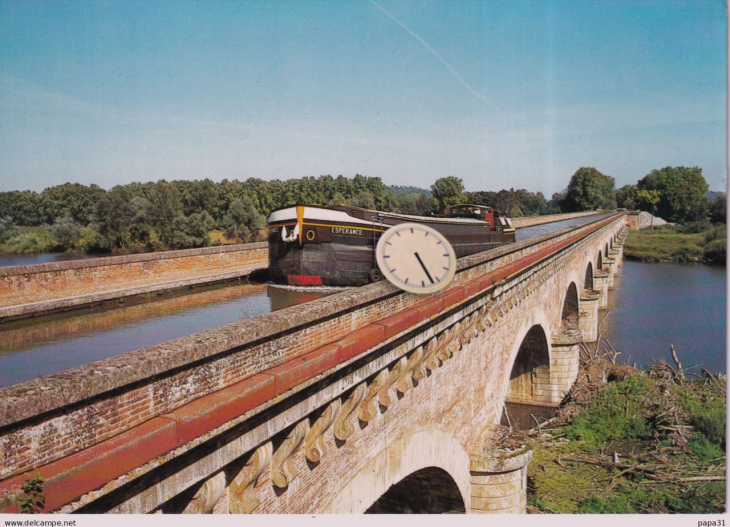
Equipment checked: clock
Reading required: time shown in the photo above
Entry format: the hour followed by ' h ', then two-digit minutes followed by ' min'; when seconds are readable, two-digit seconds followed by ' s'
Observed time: 5 h 27 min
